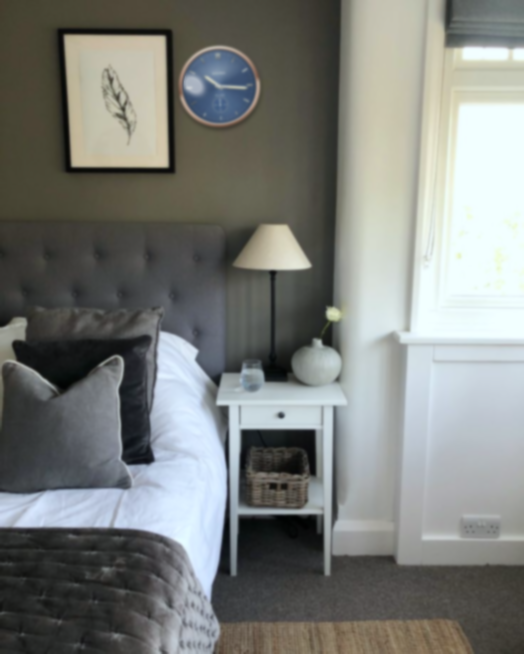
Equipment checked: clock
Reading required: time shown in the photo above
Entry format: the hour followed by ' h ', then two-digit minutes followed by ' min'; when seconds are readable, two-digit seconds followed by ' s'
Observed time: 10 h 16 min
